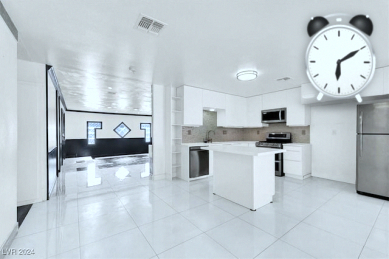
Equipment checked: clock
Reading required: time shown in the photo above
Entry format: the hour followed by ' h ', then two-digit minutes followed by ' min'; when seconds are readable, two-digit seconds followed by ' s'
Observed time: 6 h 10 min
